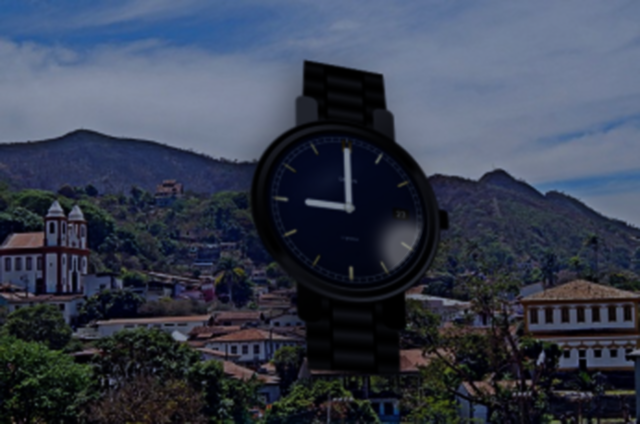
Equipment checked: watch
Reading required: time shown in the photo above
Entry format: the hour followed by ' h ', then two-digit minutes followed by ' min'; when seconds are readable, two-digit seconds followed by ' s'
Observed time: 9 h 00 min
